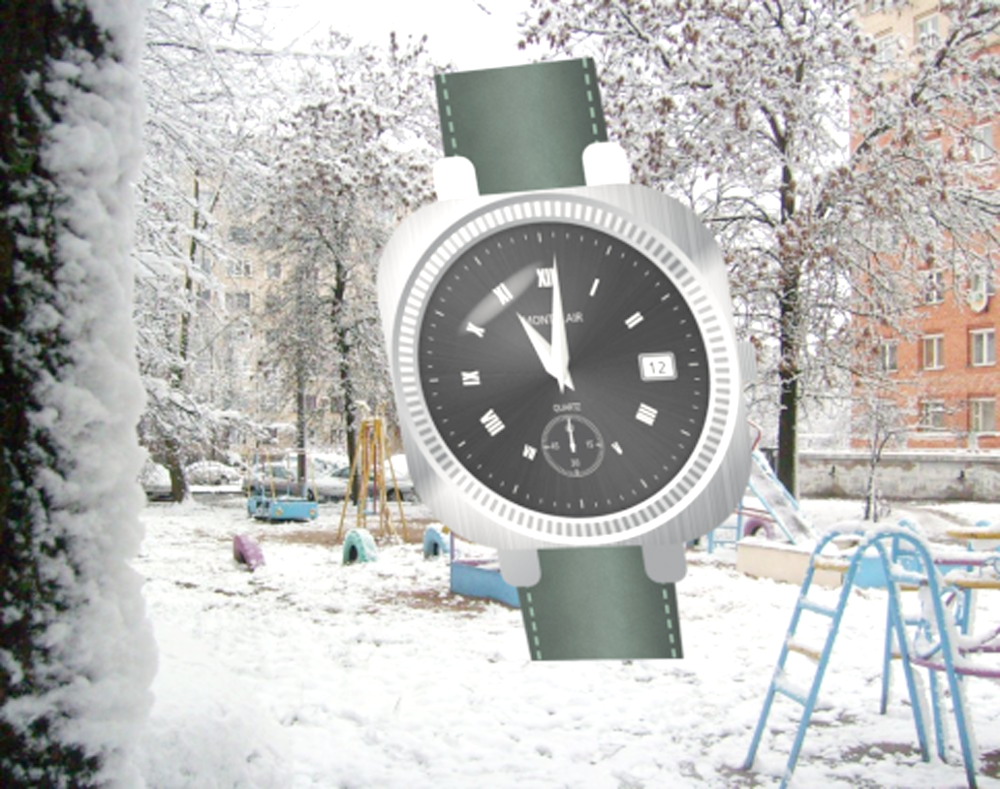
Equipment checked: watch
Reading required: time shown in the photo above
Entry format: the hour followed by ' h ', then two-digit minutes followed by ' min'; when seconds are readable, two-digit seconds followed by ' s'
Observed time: 11 h 01 min
